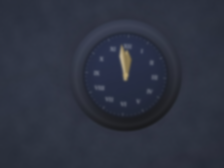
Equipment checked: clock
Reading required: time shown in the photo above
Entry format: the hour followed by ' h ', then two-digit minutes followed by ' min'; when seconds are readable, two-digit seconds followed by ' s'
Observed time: 11 h 58 min
